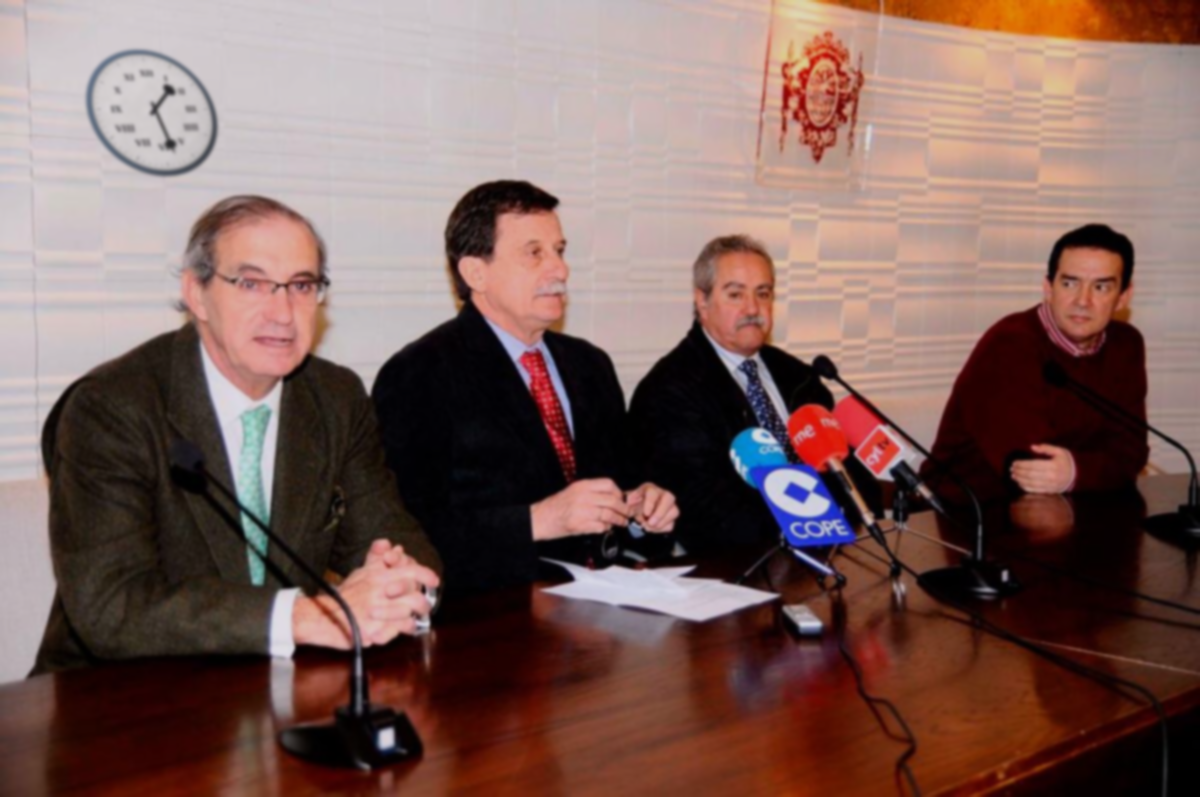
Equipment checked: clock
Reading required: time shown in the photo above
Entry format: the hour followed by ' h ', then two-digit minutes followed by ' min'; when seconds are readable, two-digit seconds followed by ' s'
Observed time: 1 h 28 min
